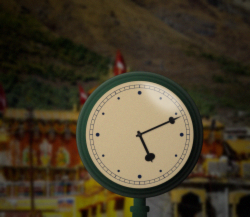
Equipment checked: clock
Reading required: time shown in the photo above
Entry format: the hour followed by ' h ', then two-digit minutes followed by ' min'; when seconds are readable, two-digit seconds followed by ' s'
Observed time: 5 h 11 min
